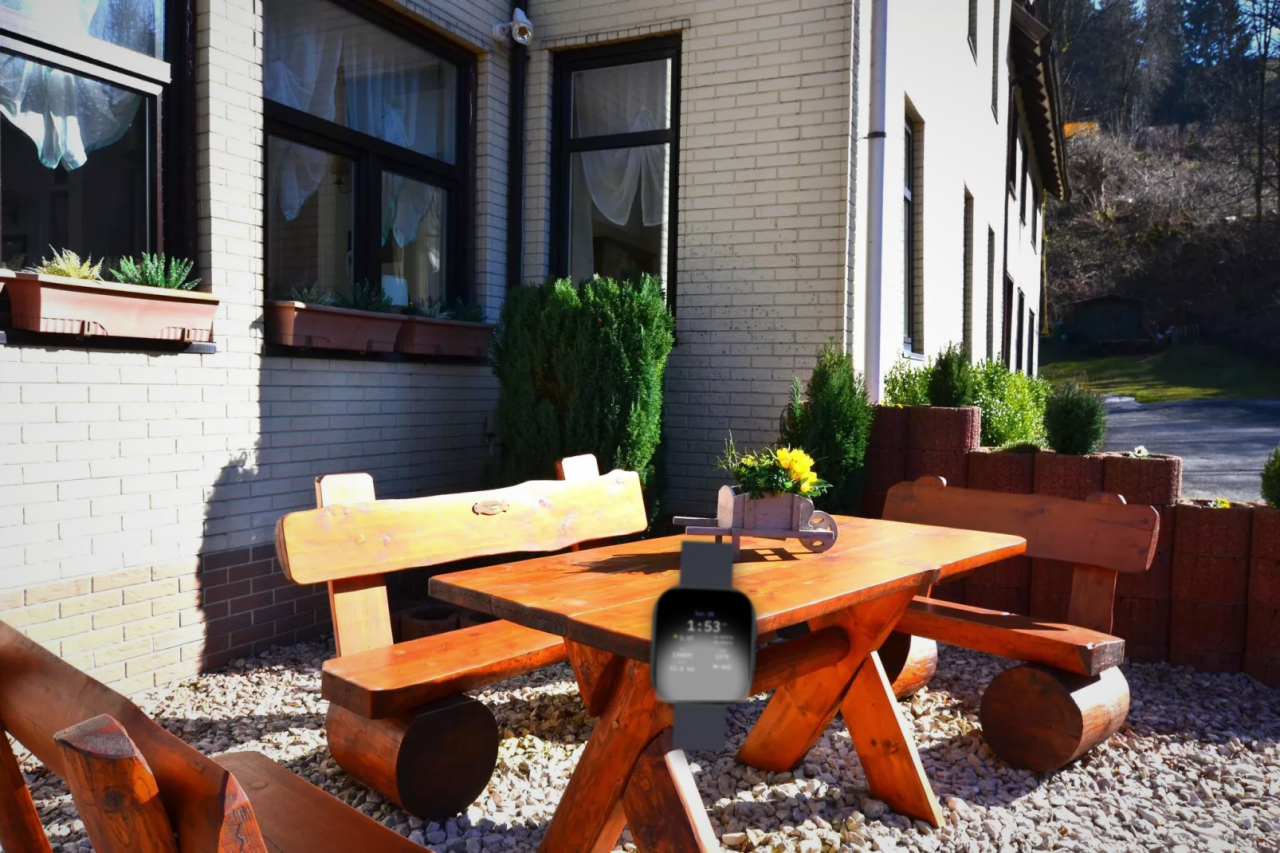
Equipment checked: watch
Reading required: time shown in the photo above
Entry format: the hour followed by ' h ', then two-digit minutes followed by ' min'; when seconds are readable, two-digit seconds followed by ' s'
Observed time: 1 h 53 min
